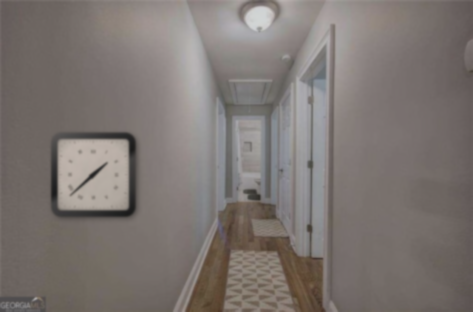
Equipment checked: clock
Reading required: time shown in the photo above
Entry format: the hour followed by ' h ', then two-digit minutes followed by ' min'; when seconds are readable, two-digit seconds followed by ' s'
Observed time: 1 h 38 min
